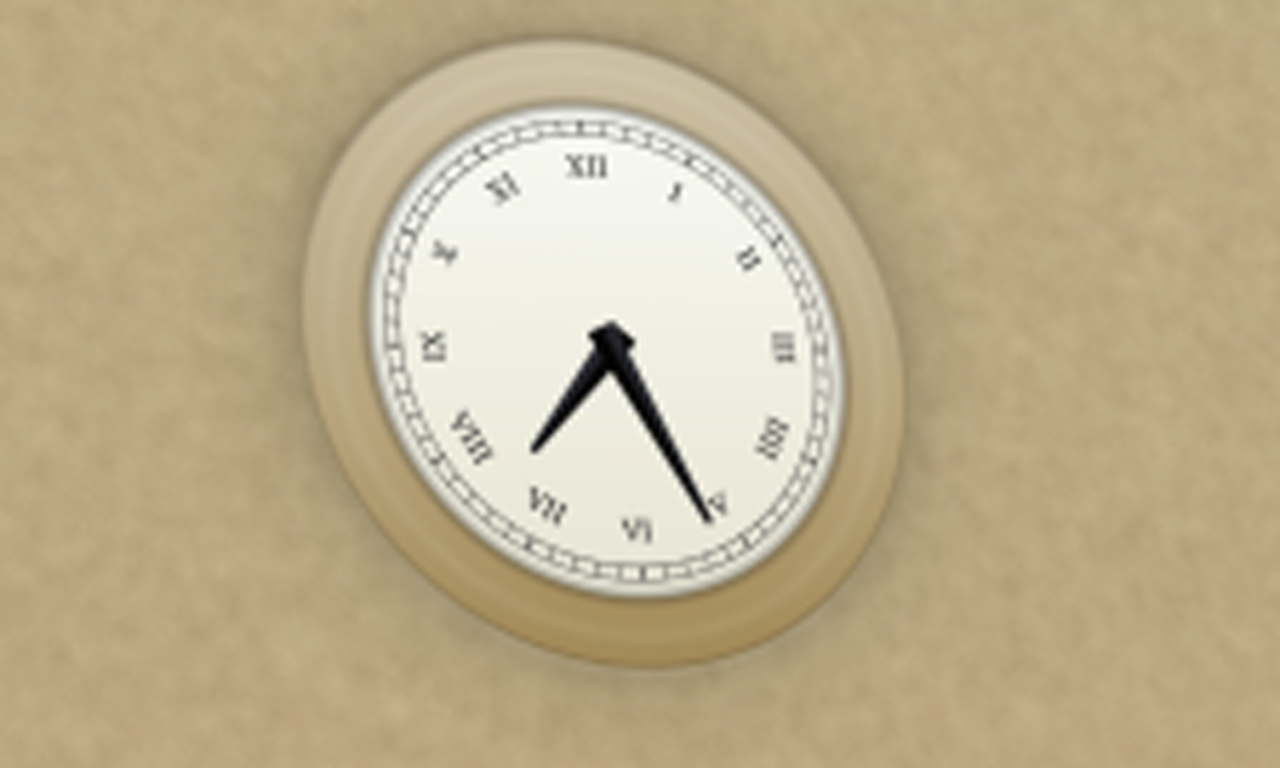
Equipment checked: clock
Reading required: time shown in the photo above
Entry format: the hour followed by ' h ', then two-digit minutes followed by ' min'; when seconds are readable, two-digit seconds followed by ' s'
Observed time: 7 h 26 min
